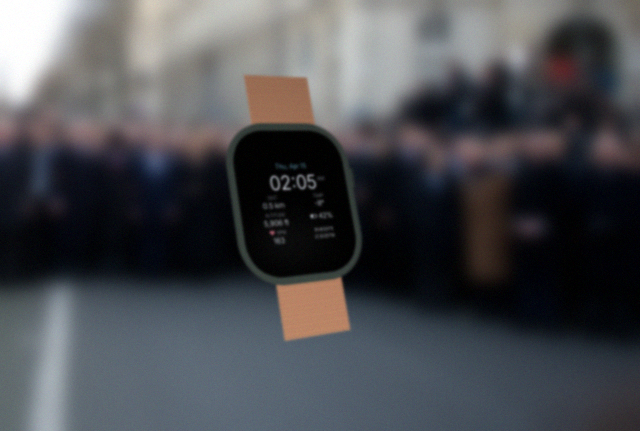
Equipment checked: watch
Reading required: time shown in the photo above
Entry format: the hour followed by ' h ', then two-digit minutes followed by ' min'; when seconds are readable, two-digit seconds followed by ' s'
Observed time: 2 h 05 min
